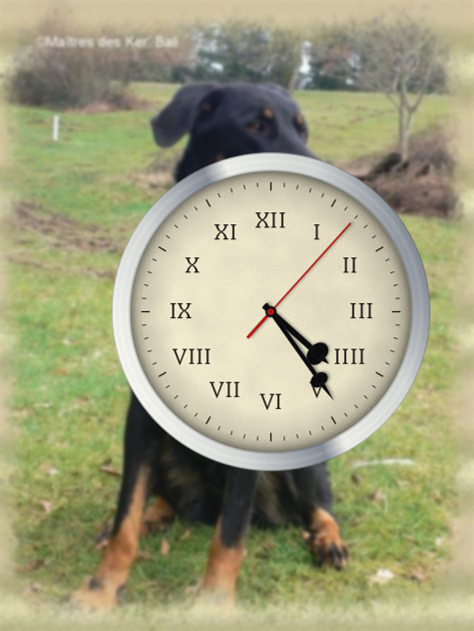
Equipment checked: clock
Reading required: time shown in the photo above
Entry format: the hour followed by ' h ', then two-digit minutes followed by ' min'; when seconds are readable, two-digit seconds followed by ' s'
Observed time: 4 h 24 min 07 s
